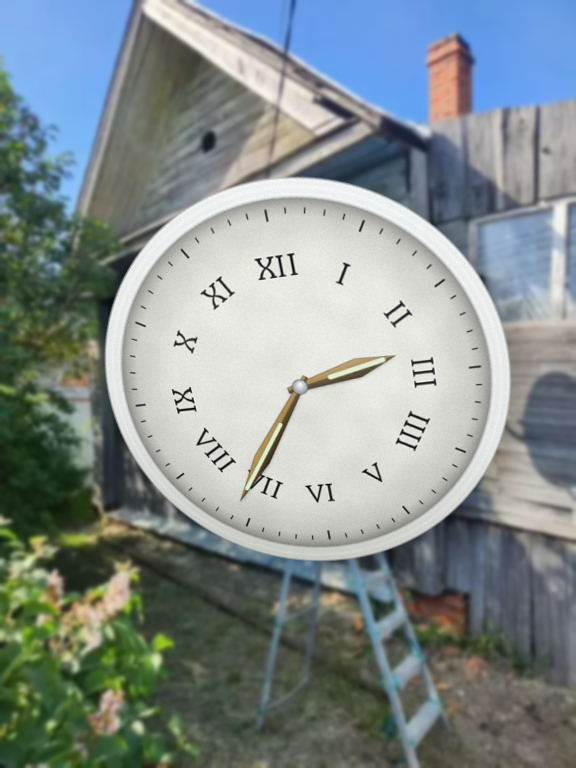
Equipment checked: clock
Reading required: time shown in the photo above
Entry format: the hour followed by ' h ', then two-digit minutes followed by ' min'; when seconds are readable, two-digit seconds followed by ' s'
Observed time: 2 h 36 min
